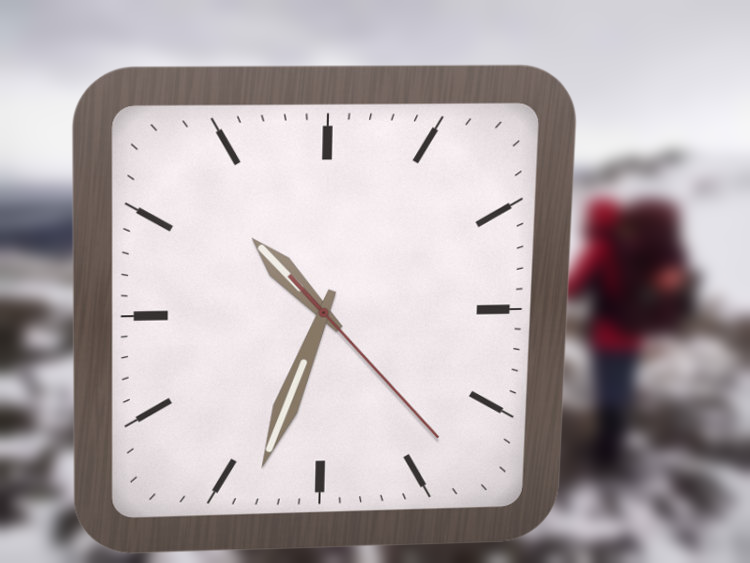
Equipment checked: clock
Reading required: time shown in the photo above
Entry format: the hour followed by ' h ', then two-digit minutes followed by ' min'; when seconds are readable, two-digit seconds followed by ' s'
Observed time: 10 h 33 min 23 s
